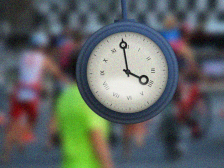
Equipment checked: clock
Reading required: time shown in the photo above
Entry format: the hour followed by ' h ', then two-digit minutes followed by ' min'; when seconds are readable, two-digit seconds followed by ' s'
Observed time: 3 h 59 min
